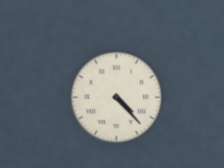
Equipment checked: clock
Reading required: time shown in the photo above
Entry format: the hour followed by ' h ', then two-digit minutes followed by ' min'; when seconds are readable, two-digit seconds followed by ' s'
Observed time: 4 h 23 min
